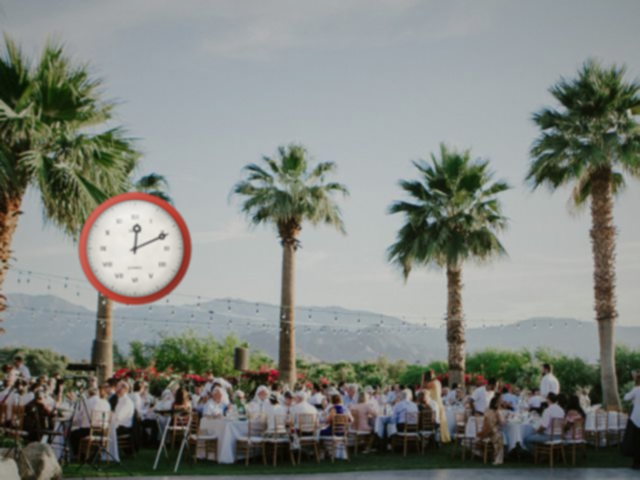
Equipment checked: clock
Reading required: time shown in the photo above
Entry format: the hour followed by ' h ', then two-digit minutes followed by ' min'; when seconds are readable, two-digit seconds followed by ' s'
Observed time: 12 h 11 min
